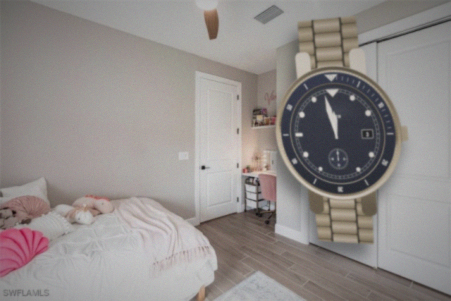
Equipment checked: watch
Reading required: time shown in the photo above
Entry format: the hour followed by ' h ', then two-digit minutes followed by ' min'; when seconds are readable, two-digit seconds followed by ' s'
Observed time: 11 h 58 min
